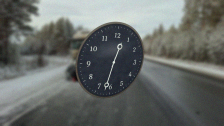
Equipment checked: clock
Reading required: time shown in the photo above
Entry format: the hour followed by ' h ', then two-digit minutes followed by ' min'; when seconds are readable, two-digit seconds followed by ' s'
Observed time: 12 h 32 min
